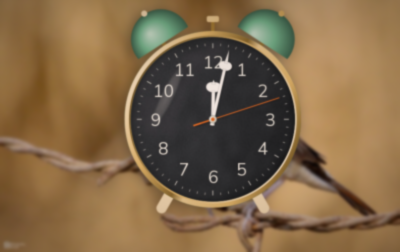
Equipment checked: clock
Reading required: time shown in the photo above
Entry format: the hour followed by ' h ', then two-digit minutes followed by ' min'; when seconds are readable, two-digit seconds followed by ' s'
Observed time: 12 h 02 min 12 s
